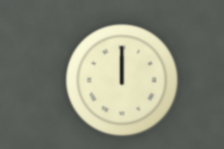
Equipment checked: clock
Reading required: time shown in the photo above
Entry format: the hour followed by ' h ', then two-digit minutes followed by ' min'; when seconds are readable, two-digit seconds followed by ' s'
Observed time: 12 h 00 min
